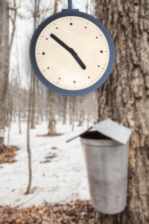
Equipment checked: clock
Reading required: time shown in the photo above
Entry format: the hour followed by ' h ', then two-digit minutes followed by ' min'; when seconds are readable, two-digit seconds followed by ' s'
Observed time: 4 h 52 min
